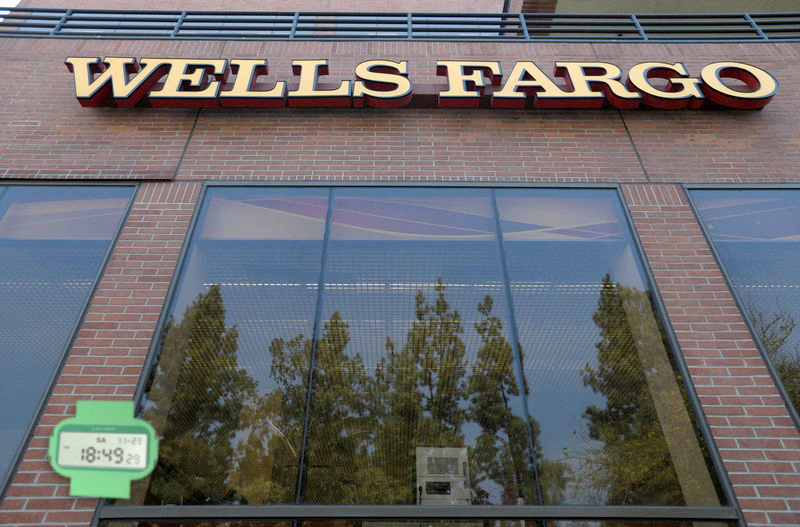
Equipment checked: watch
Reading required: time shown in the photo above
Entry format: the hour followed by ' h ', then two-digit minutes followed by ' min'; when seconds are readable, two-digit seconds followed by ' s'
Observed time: 18 h 49 min
